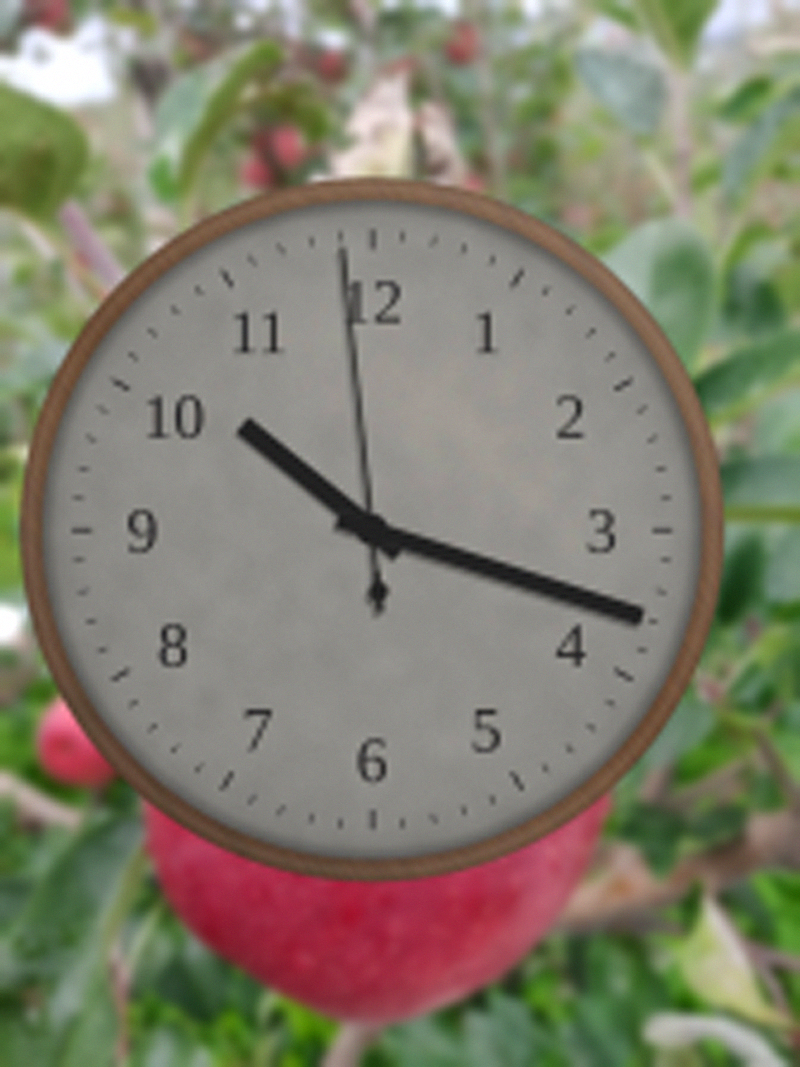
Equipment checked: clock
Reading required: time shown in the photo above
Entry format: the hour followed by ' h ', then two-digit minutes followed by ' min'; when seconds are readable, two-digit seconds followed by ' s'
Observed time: 10 h 17 min 59 s
